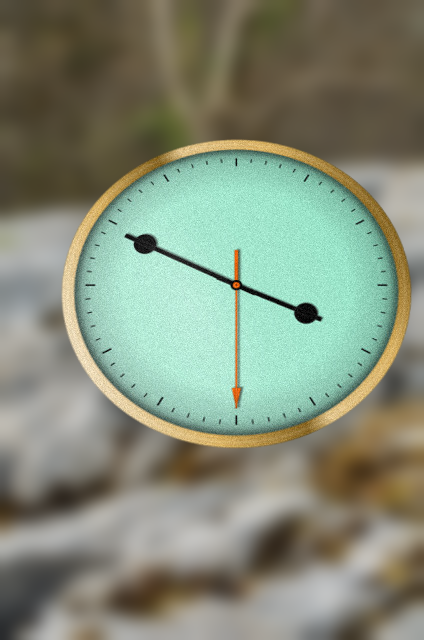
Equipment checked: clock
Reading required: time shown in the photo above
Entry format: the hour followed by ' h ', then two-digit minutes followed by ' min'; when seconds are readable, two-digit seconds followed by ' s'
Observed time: 3 h 49 min 30 s
